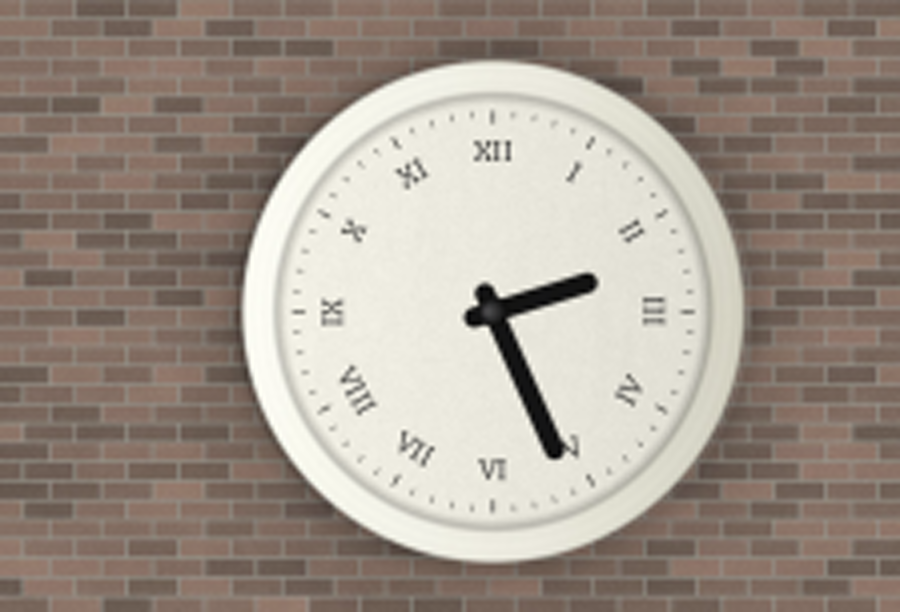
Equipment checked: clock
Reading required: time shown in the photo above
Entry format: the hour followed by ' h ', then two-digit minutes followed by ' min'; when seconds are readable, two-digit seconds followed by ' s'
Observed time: 2 h 26 min
